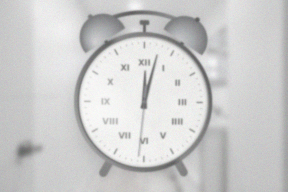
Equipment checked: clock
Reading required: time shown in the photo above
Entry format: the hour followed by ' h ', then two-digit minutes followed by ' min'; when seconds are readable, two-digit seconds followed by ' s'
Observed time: 12 h 02 min 31 s
